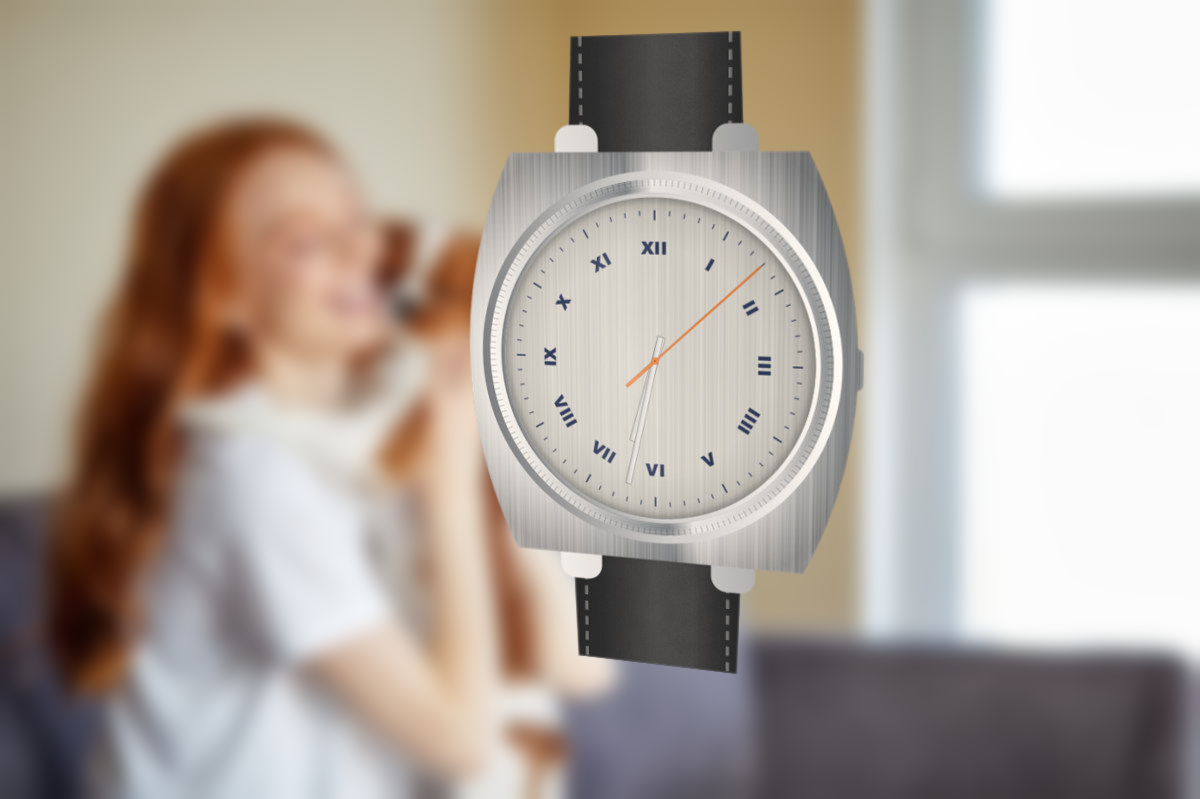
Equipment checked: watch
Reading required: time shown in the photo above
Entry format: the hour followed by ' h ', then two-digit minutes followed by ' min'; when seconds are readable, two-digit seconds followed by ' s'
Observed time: 6 h 32 min 08 s
